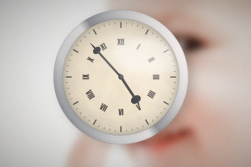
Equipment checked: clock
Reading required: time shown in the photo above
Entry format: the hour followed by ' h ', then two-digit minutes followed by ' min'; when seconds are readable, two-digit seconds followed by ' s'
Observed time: 4 h 53 min
